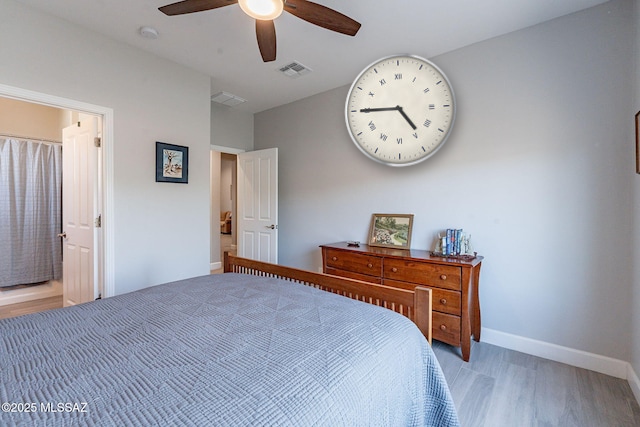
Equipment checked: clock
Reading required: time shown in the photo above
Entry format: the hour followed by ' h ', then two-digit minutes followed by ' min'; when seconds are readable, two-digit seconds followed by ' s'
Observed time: 4 h 45 min
